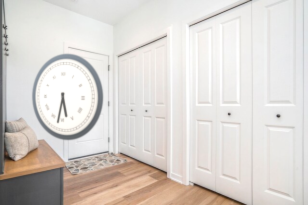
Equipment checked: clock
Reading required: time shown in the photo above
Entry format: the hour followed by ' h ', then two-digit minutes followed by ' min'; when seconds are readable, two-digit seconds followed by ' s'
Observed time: 5 h 32 min
